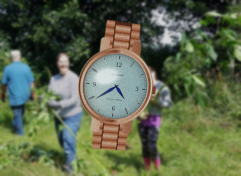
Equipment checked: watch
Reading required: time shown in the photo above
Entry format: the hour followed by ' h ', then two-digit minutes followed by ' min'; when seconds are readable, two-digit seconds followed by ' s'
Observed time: 4 h 39 min
